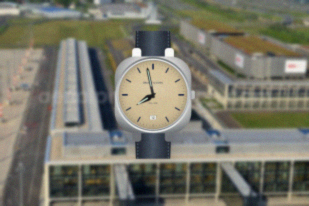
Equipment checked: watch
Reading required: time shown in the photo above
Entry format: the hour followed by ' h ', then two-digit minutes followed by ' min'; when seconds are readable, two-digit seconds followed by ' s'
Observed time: 7 h 58 min
